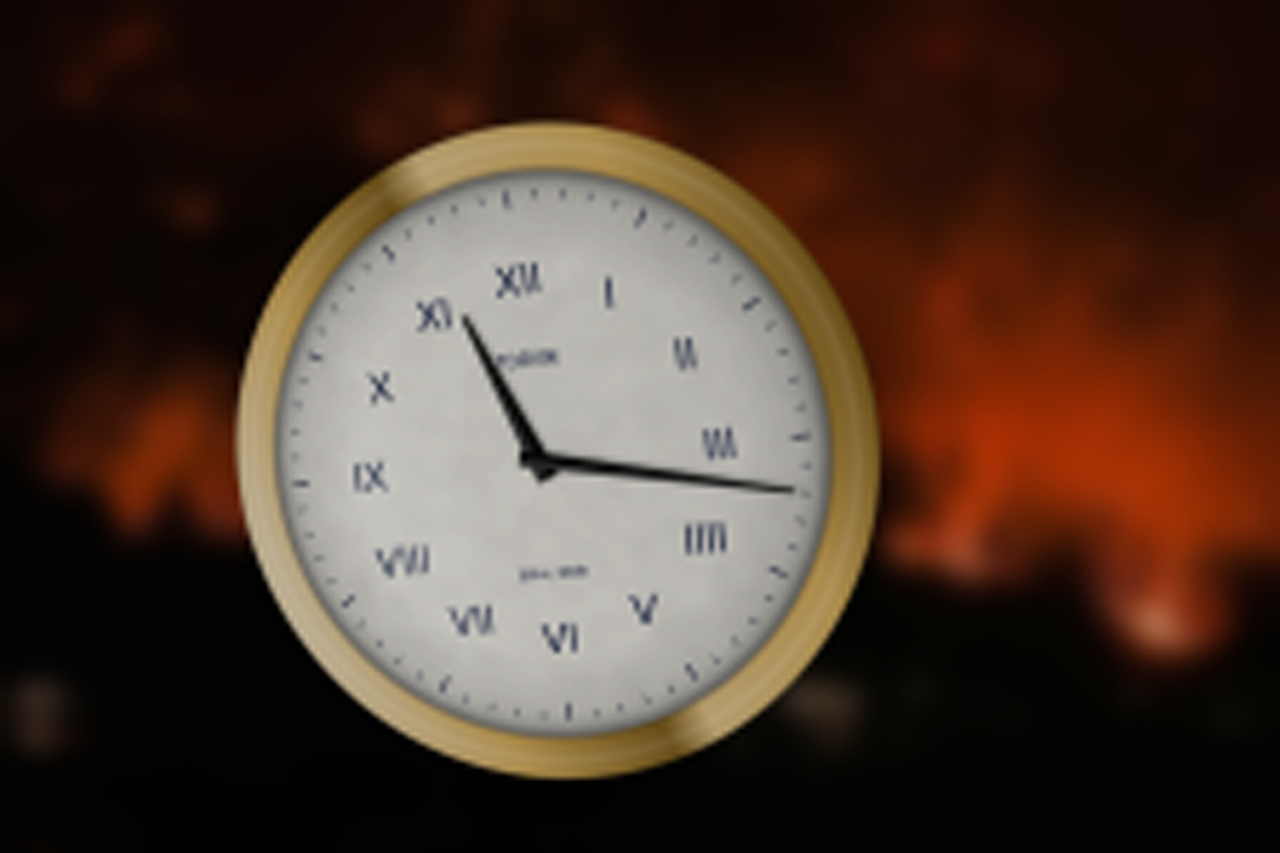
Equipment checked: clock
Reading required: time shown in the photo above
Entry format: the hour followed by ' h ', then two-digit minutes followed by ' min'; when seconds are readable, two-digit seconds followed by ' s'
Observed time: 11 h 17 min
